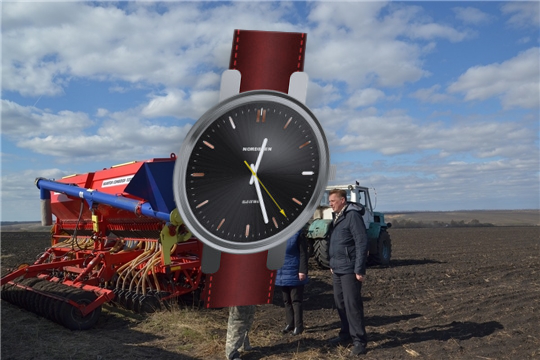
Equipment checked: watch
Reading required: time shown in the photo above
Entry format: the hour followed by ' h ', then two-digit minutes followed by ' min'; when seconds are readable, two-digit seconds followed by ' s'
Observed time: 12 h 26 min 23 s
